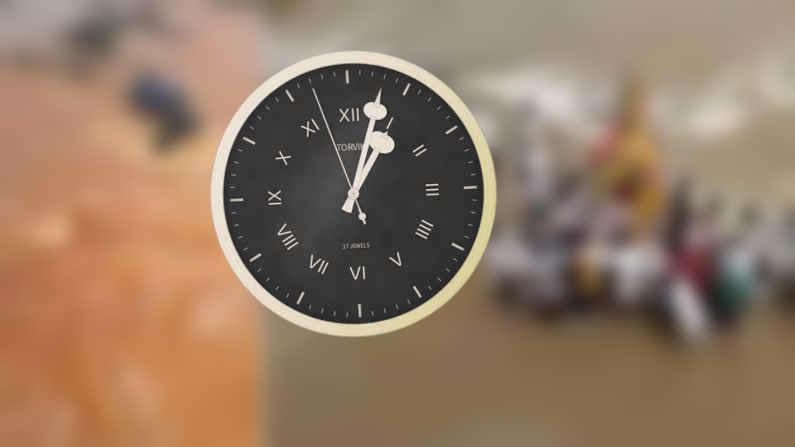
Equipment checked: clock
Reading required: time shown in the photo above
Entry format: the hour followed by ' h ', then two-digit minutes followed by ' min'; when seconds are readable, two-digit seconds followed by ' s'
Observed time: 1 h 02 min 57 s
